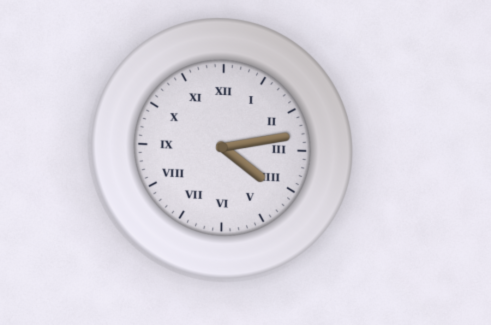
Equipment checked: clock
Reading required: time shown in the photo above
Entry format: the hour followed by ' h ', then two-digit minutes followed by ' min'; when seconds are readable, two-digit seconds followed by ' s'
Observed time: 4 h 13 min
